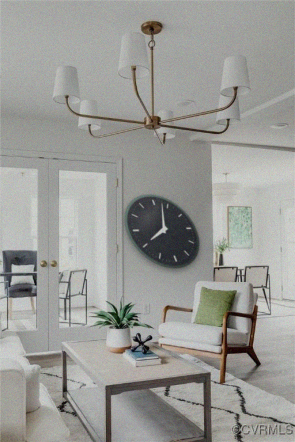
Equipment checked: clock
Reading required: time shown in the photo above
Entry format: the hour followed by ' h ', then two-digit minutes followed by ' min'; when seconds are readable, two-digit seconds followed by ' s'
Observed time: 8 h 03 min
